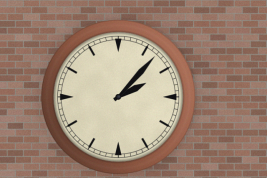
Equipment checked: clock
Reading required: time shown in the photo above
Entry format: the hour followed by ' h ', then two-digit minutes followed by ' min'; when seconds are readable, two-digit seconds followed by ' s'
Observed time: 2 h 07 min
